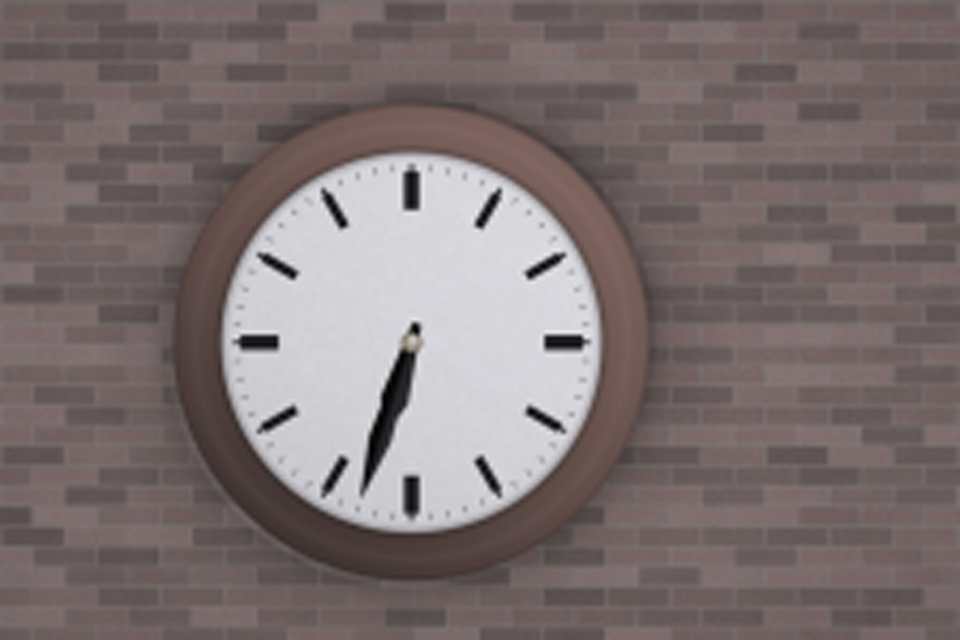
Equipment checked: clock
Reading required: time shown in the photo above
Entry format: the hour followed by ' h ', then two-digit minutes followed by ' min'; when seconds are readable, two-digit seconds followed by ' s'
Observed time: 6 h 33 min
